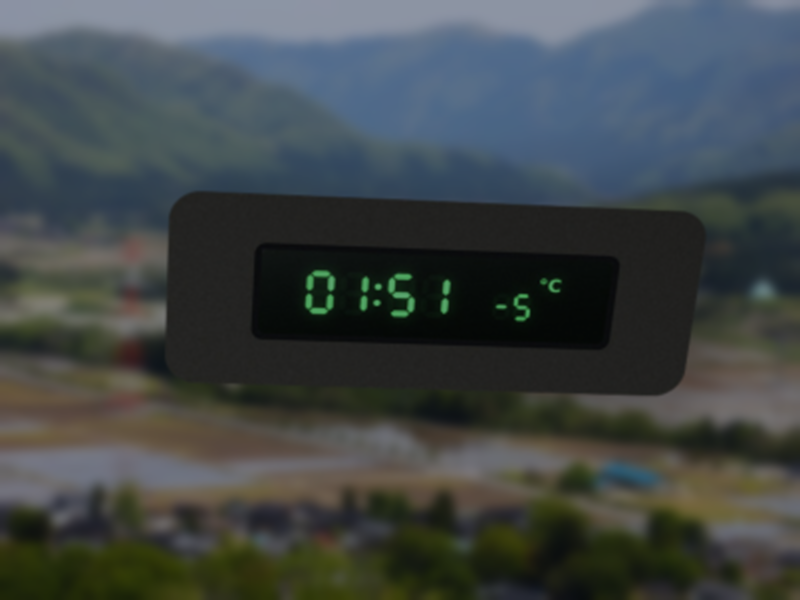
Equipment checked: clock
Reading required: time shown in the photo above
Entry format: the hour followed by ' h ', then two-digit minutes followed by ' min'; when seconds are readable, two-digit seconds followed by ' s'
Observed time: 1 h 51 min
